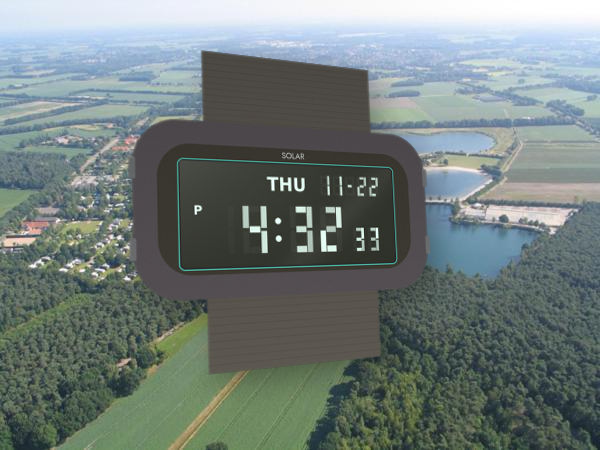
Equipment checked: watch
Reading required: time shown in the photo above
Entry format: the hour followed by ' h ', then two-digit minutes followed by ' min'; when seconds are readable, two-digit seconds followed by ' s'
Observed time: 4 h 32 min 33 s
